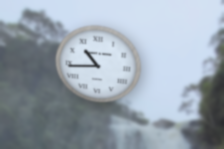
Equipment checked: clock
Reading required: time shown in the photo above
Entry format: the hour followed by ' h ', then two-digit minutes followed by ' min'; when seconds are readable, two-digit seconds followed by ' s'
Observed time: 10 h 44 min
